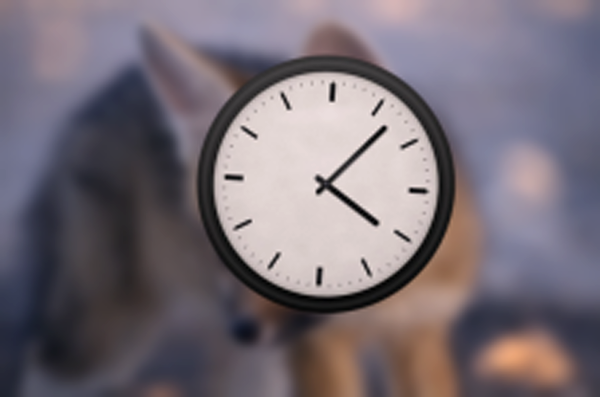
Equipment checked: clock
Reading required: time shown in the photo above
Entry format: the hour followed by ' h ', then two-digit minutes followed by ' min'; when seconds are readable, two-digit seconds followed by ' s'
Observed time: 4 h 07 min
